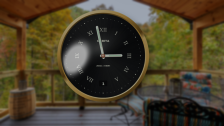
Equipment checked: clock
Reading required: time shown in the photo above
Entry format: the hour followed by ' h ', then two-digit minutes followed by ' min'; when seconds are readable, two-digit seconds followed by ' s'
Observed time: 2 h 58 min
